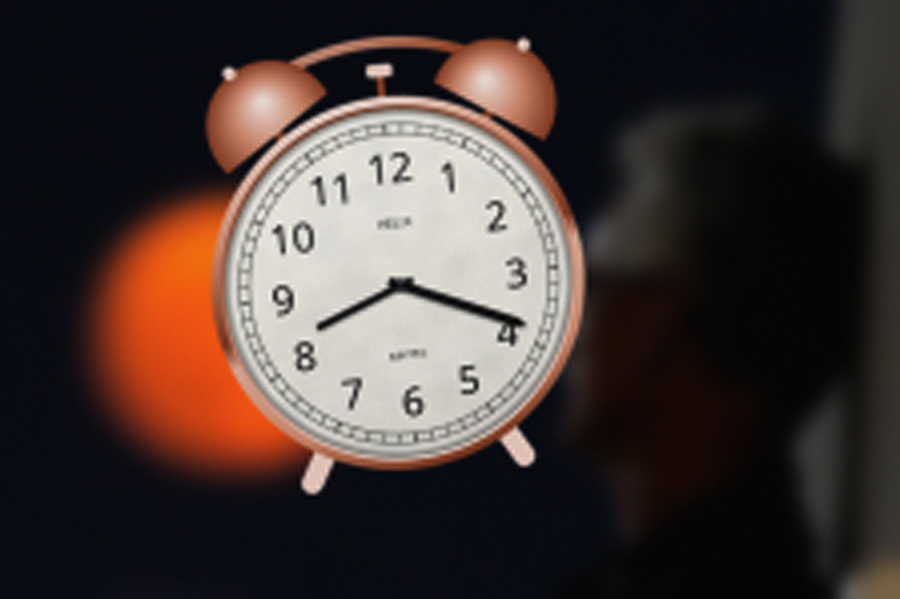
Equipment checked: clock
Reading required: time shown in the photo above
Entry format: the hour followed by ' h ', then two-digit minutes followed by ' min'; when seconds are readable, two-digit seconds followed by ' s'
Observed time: 8 h 19 min
